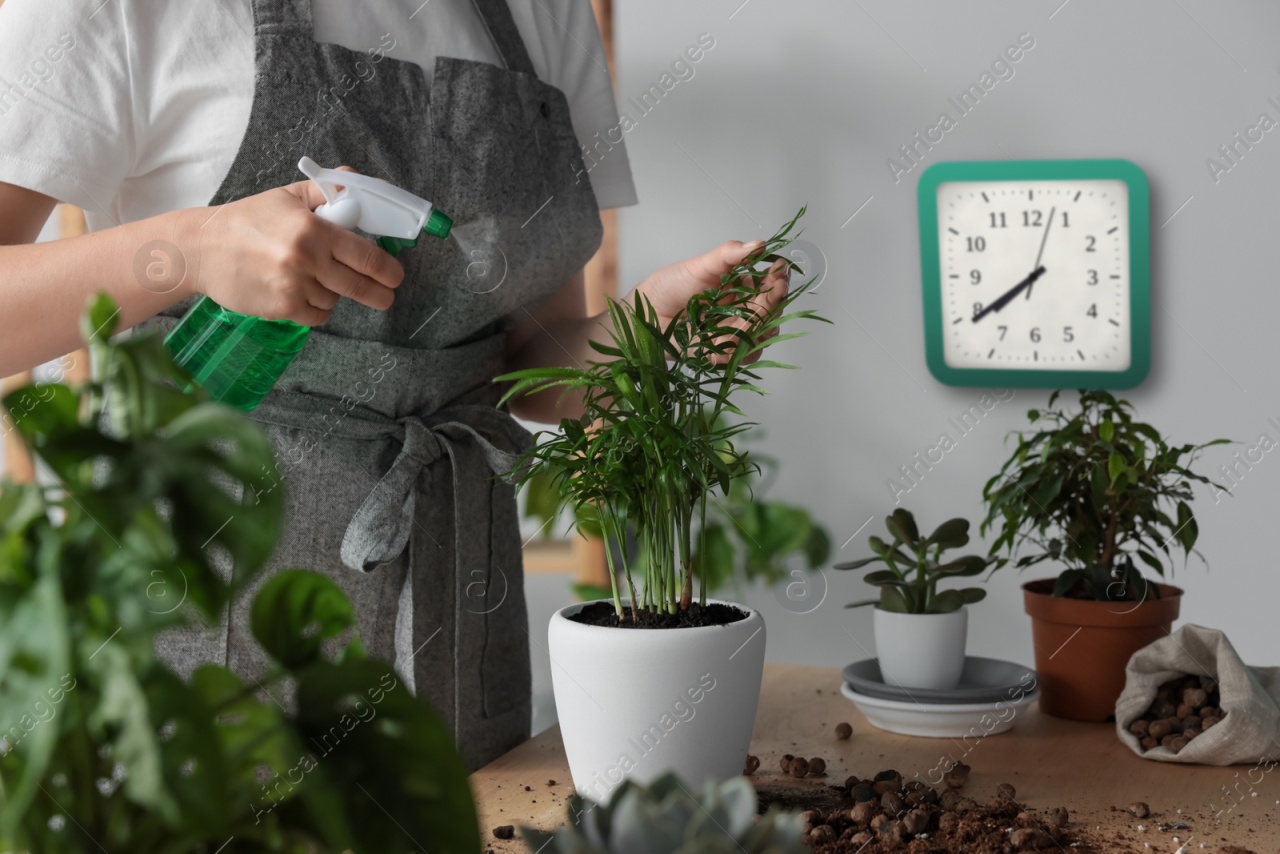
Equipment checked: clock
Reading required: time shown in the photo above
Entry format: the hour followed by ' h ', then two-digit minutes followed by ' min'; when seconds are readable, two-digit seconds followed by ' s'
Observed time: 7 h 39 min 03 s
